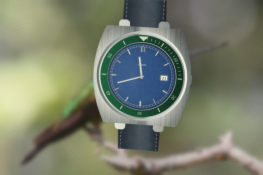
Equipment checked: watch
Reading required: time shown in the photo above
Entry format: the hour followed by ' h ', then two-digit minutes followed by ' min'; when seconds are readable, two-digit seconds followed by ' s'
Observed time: 11 h 42 min
